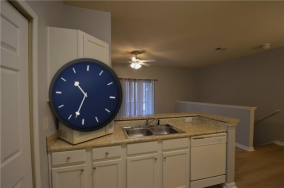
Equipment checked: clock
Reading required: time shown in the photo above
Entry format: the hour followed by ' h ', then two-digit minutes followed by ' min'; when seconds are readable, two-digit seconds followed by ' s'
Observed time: 10 h 33 min
